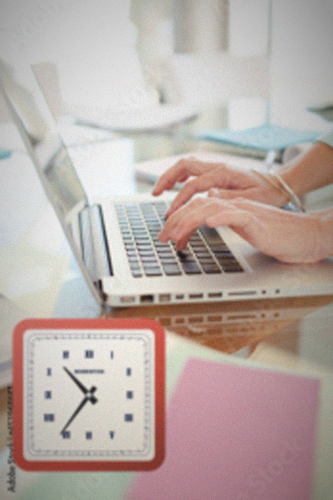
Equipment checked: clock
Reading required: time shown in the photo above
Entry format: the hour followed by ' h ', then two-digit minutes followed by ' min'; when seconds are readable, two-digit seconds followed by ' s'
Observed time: 10 h 36 min
